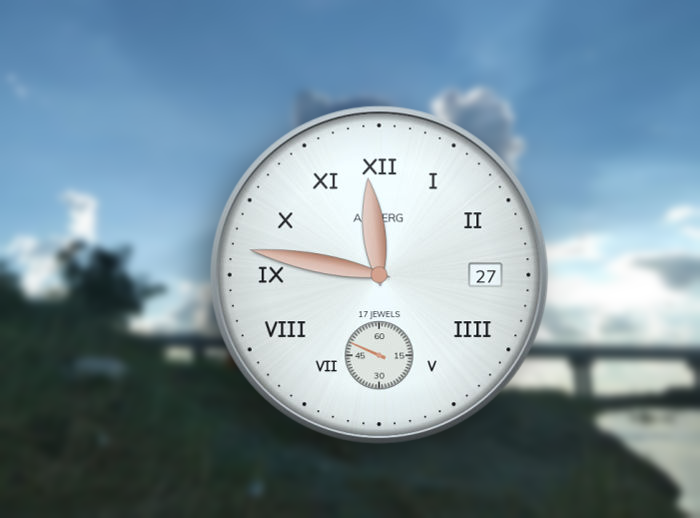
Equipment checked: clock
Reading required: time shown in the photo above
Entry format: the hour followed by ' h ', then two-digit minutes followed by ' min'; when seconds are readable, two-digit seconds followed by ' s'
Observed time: 11 h 46 min 49 s
